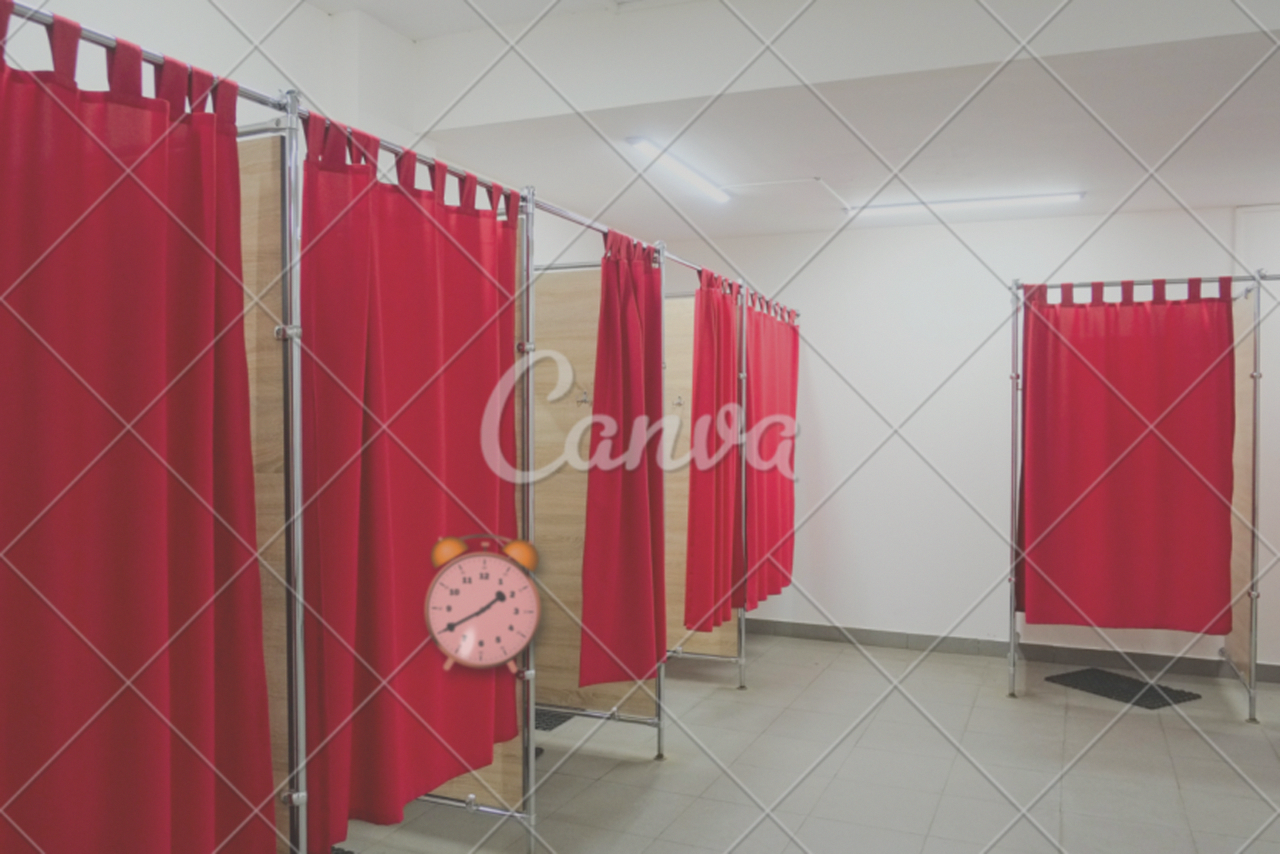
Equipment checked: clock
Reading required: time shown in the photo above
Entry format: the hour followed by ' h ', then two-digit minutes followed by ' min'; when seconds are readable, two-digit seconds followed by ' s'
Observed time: 1 h 40 min
